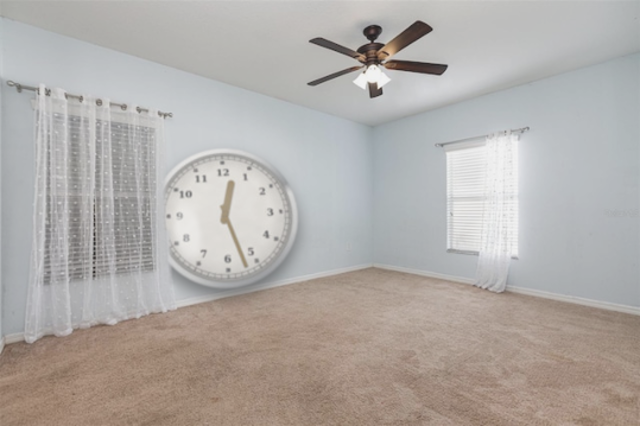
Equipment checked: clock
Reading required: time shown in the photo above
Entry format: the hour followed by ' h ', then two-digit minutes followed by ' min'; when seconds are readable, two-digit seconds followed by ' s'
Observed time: 12 h 27 min
